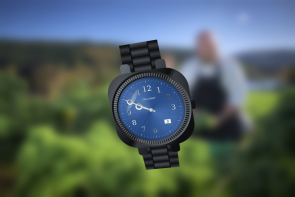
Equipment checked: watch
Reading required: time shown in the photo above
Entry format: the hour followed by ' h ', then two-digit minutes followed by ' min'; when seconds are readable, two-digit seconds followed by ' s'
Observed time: 9 h 50 min
